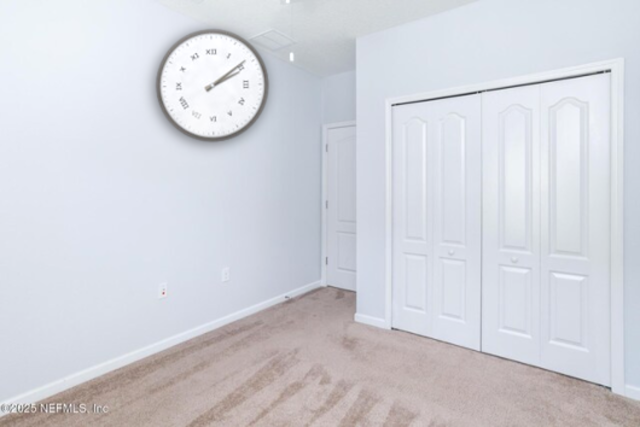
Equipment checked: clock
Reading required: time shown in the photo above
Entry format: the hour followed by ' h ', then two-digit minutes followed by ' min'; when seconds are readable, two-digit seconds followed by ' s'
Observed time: 2 h 09 min
